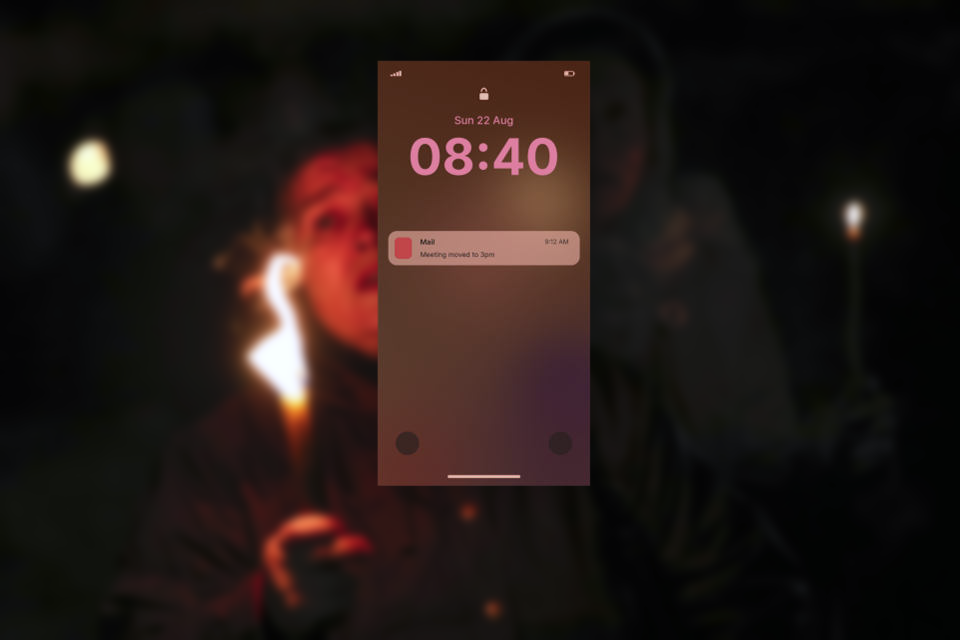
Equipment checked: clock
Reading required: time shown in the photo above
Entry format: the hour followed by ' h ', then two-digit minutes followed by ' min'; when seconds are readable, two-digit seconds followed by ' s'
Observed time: 8 h 40 min
